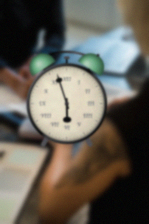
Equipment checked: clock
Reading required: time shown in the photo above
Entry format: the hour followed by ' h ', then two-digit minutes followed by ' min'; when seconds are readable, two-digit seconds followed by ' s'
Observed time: 5 h 57 min
